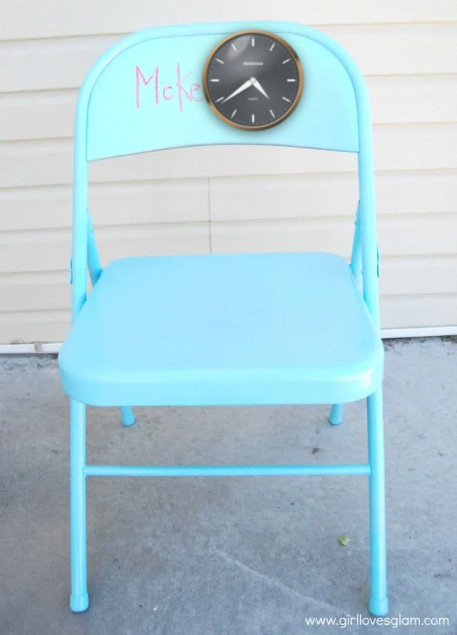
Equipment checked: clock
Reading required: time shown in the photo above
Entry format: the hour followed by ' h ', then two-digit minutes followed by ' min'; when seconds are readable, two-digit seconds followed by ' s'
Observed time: 4 h 39 min
